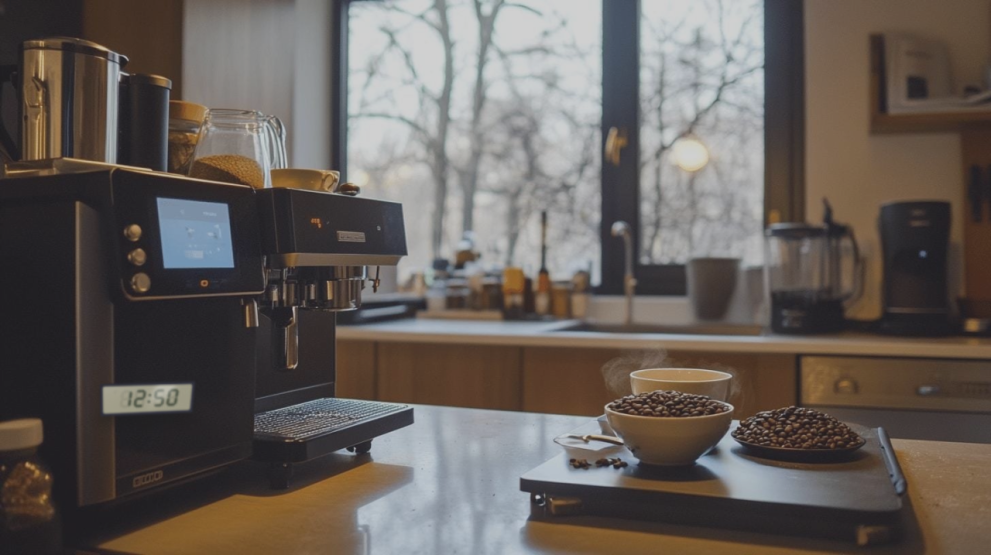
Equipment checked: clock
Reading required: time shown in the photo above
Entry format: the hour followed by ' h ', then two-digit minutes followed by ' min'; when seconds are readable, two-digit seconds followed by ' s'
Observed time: 12 h 50 min
